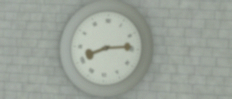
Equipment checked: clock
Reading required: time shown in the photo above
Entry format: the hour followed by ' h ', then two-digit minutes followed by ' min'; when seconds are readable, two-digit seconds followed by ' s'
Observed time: 8 h 14 min
